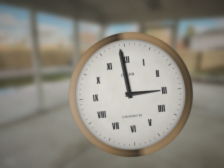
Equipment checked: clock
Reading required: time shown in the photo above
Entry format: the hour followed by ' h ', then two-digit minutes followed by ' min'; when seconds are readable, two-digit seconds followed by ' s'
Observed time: 2 h 59 min
